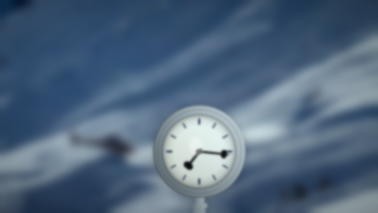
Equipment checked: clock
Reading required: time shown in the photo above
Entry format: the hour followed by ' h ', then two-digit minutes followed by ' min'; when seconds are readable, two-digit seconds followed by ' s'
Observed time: 7 h 16 min
